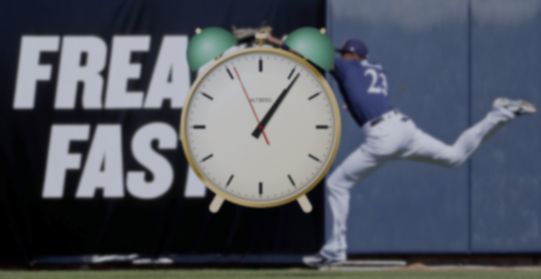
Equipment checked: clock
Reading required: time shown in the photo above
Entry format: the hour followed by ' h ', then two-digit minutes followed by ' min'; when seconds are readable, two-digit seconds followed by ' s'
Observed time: 1 h 05 min 56 s
